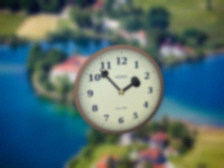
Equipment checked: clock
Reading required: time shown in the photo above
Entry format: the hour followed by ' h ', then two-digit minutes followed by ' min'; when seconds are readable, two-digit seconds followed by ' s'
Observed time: 1 h 53 min
